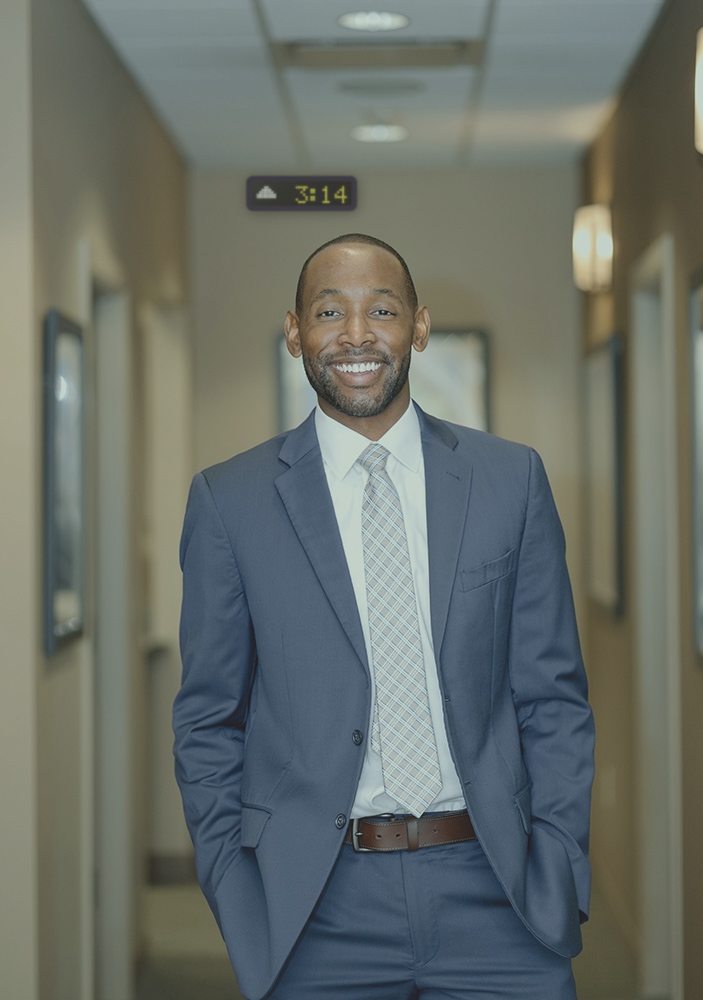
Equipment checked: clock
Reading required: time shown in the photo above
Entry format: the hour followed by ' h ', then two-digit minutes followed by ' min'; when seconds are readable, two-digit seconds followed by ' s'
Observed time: 3 h 14 min
